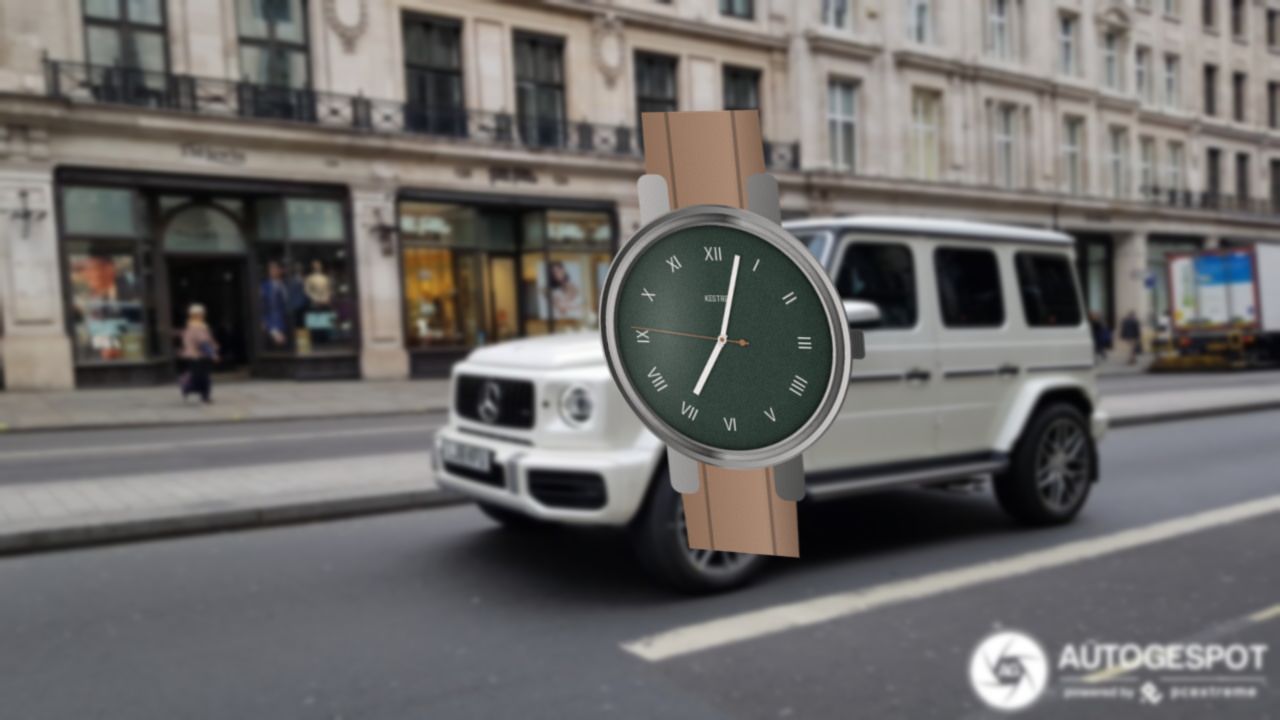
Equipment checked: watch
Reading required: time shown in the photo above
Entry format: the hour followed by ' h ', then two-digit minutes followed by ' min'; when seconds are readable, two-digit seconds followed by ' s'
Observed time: 7 h 02 min 46 s
